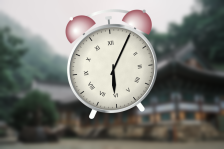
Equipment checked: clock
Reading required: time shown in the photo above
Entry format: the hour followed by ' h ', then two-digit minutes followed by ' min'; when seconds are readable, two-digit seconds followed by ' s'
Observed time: 6 h 05 min
